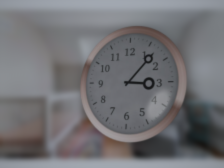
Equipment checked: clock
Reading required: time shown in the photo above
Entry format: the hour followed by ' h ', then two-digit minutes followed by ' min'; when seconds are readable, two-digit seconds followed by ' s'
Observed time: 3 h 07 min
